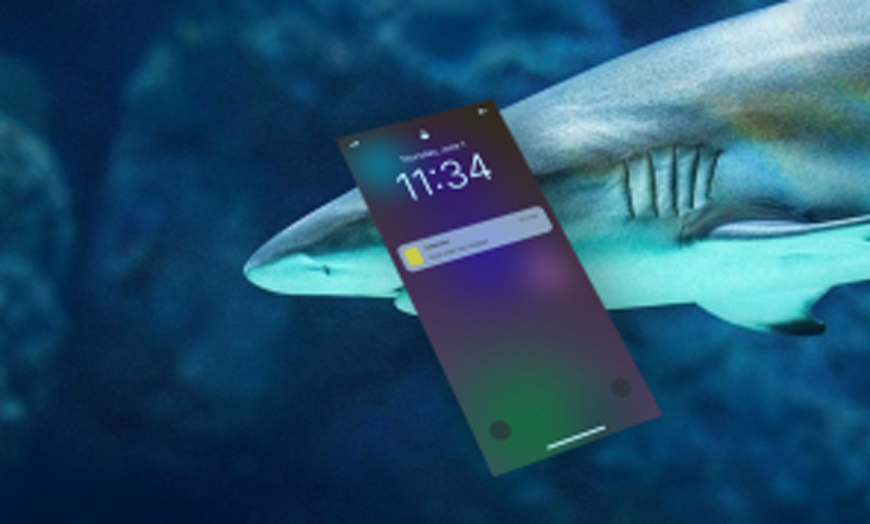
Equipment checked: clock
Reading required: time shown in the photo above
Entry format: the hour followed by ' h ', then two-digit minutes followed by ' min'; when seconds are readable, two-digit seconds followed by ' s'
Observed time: 11 h 34 min
